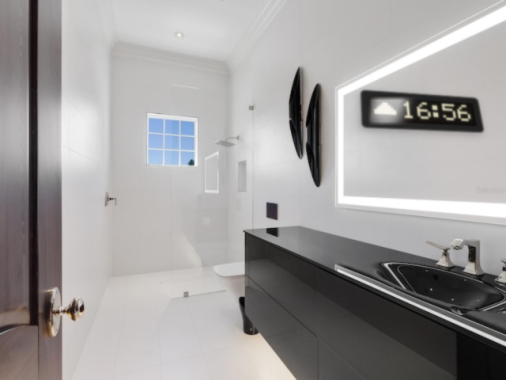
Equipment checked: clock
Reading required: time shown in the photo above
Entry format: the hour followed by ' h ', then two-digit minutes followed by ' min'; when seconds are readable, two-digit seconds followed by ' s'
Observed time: 16 h 56 min
